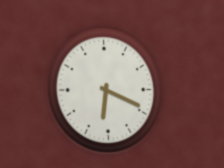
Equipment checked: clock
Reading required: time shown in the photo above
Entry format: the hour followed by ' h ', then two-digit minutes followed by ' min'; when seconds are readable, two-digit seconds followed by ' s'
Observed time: 6 h 19 min
